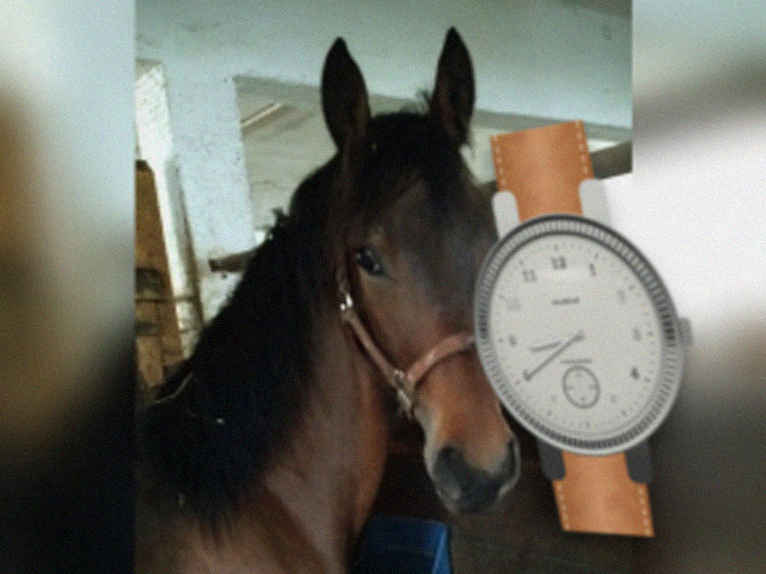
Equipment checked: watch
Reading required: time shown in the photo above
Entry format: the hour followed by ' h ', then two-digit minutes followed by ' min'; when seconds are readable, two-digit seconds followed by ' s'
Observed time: 8 h 40 min
